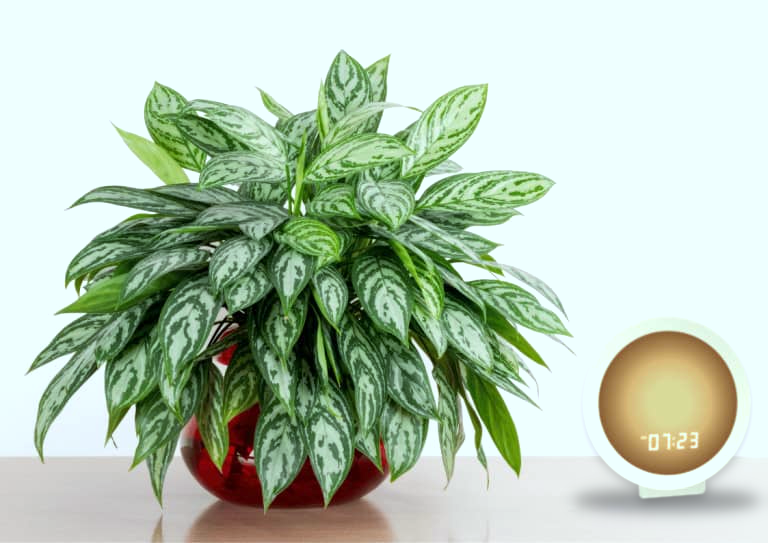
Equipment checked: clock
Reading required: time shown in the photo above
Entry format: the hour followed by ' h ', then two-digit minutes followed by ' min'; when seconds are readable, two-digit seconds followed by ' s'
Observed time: 7 h 23 min
